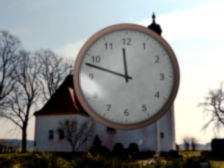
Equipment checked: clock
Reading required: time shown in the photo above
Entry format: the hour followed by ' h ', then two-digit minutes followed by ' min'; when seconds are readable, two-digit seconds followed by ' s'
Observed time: 11 h 48 min
